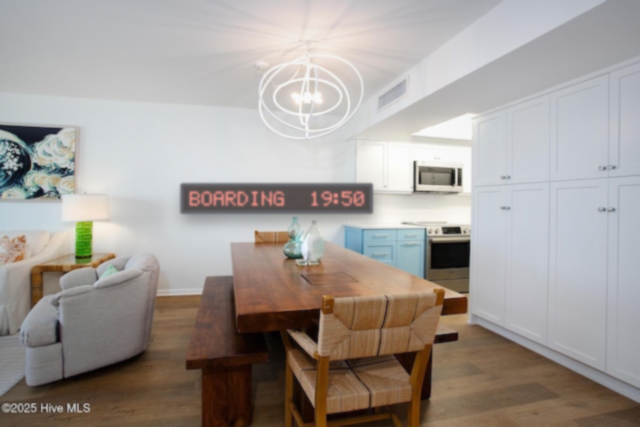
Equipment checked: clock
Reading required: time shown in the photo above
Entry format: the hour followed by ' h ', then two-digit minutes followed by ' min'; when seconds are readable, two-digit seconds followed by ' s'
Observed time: 19 h 50 min
